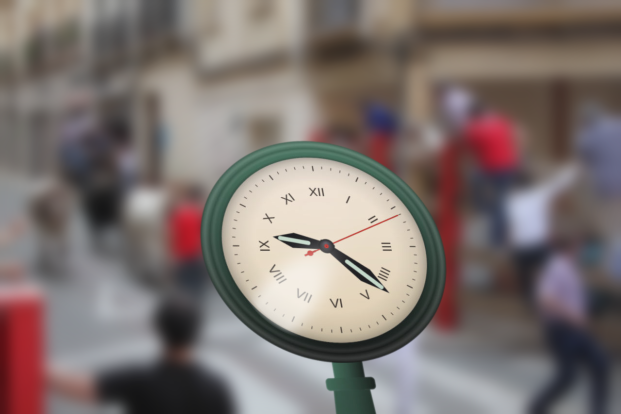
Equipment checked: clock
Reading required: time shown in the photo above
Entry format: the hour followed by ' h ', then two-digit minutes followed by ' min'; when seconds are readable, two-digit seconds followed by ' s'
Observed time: 9 h 22 min 11 s
